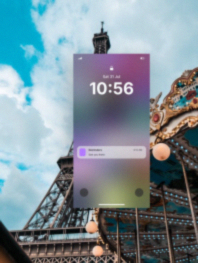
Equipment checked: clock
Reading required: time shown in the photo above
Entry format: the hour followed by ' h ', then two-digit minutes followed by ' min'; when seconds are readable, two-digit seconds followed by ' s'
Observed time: 10 h 56 min
